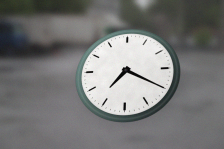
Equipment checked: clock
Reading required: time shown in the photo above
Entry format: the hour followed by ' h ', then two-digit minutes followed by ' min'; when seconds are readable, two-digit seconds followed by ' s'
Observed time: 7 h 20 min
